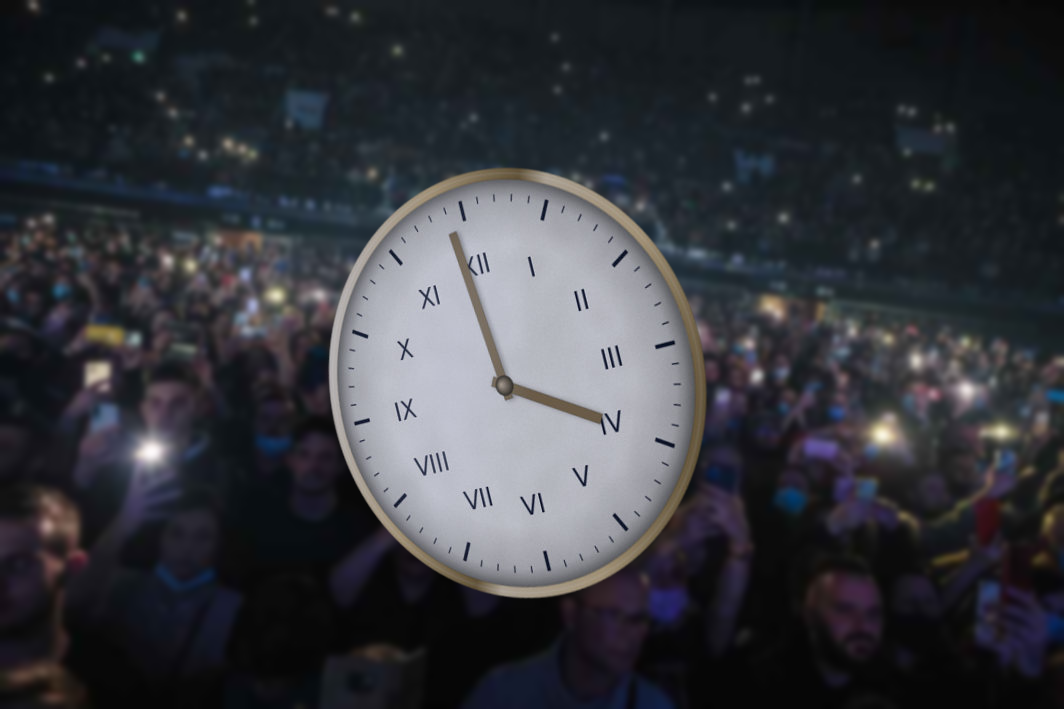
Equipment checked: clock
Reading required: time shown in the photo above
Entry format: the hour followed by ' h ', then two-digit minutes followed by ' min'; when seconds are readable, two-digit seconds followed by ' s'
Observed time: 3 h 59 min
